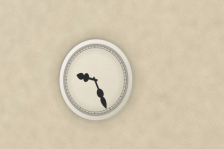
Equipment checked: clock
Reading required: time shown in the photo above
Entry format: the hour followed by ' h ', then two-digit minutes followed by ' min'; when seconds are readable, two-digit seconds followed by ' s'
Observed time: 9 h 26 min
